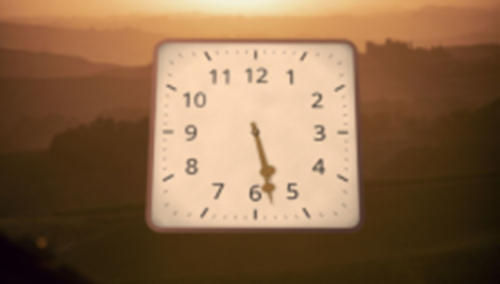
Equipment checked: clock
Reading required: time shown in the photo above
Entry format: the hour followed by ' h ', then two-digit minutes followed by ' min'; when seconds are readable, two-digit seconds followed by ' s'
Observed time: 5 h 28 min
